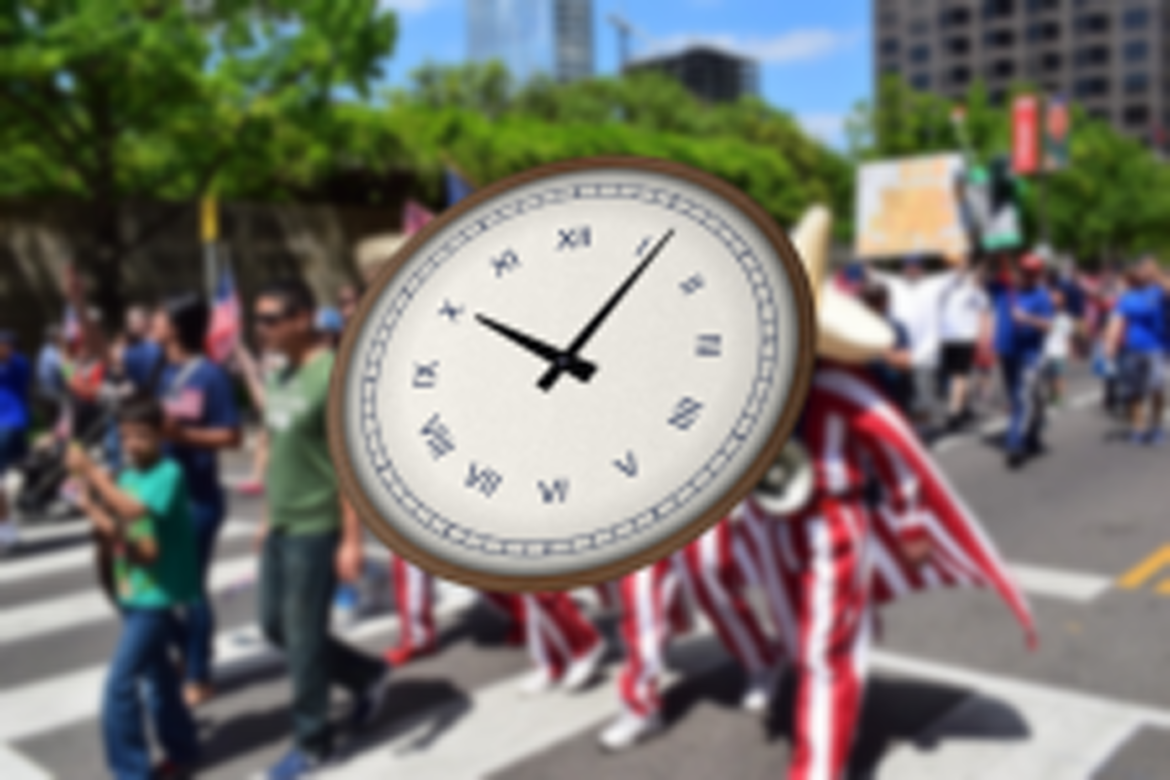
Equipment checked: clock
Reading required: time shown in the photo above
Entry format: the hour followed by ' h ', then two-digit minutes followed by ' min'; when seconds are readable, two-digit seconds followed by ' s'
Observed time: 10 h 06 min
